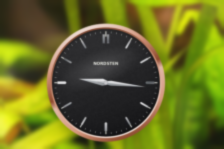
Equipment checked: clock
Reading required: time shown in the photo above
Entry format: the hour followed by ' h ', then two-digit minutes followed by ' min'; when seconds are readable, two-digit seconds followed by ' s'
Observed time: 9 h 16 min
